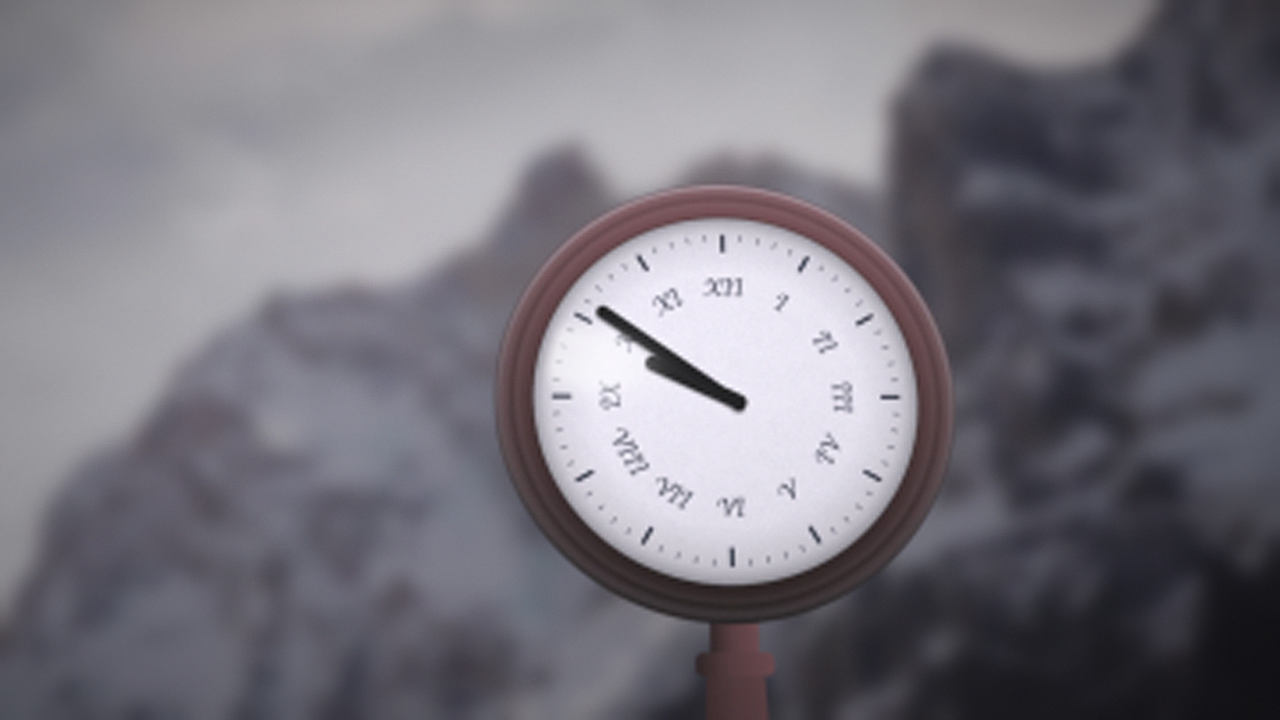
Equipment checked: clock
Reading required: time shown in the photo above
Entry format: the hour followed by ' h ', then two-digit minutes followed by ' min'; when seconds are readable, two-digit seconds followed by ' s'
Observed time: 9 h 51 min
